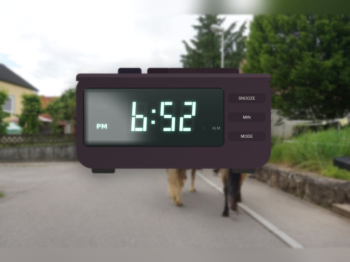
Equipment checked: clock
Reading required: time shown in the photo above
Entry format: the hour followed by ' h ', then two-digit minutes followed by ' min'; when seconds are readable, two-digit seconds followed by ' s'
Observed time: 6 h 52 min
